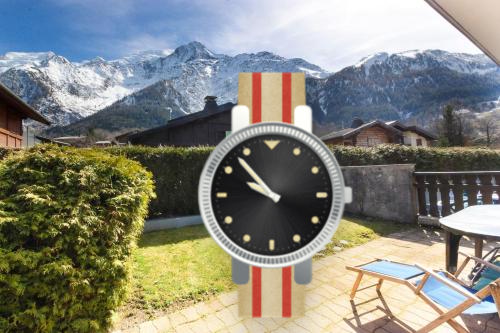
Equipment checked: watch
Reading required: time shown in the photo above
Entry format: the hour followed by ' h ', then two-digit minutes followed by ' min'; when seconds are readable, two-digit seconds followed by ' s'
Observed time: 9 h 53 min
